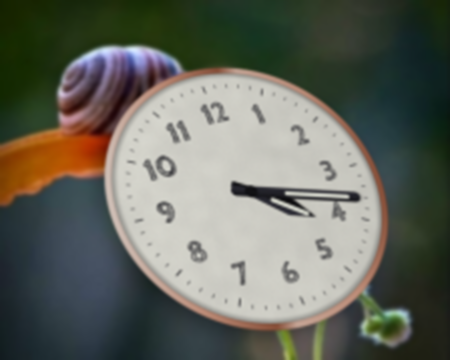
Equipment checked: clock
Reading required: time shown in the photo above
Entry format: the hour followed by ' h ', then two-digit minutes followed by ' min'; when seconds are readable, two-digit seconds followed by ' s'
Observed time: 4 h 18 min
